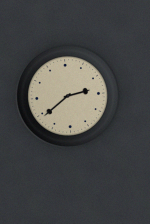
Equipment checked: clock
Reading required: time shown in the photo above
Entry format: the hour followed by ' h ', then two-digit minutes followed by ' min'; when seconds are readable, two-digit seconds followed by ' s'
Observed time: 2 h 39 min
